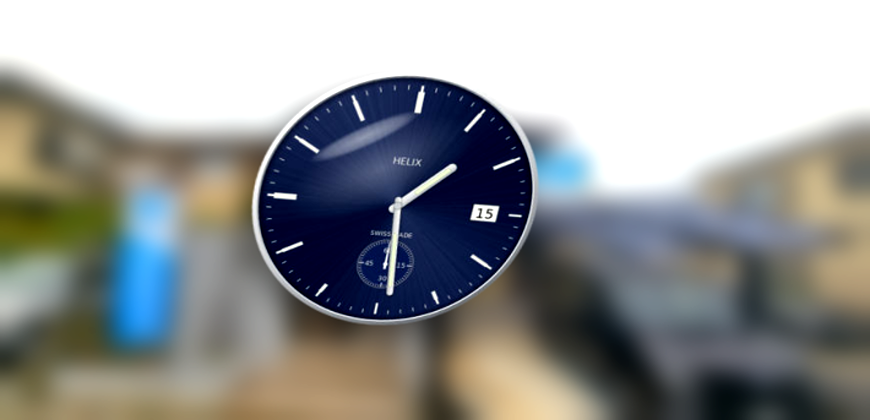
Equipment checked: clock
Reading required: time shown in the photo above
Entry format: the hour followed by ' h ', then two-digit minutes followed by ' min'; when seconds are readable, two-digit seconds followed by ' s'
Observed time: 1 h 29 min
